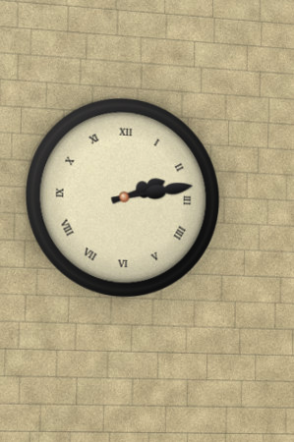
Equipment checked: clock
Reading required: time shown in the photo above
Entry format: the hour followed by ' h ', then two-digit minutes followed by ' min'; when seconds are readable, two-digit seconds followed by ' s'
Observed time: 2 h 13 min
